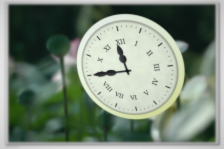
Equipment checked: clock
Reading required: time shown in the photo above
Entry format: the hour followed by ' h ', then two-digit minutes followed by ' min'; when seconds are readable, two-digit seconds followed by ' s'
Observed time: 11 h 45 min
